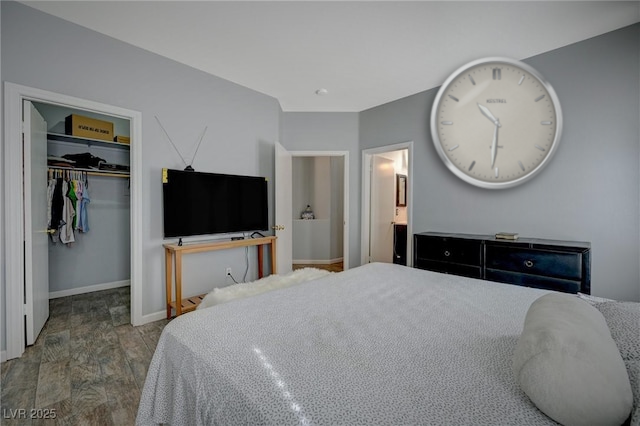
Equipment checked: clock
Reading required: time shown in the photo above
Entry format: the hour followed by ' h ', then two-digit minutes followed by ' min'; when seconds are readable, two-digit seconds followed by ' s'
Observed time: 10 h 31 min
